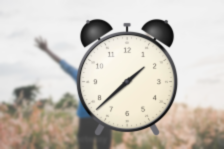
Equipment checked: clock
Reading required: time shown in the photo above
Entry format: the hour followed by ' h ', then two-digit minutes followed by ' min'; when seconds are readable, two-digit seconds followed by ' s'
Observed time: 1 h 38 min
